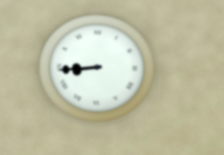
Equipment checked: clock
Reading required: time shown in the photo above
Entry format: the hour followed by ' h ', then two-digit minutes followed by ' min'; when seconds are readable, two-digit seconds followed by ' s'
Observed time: 8 h 44 min
